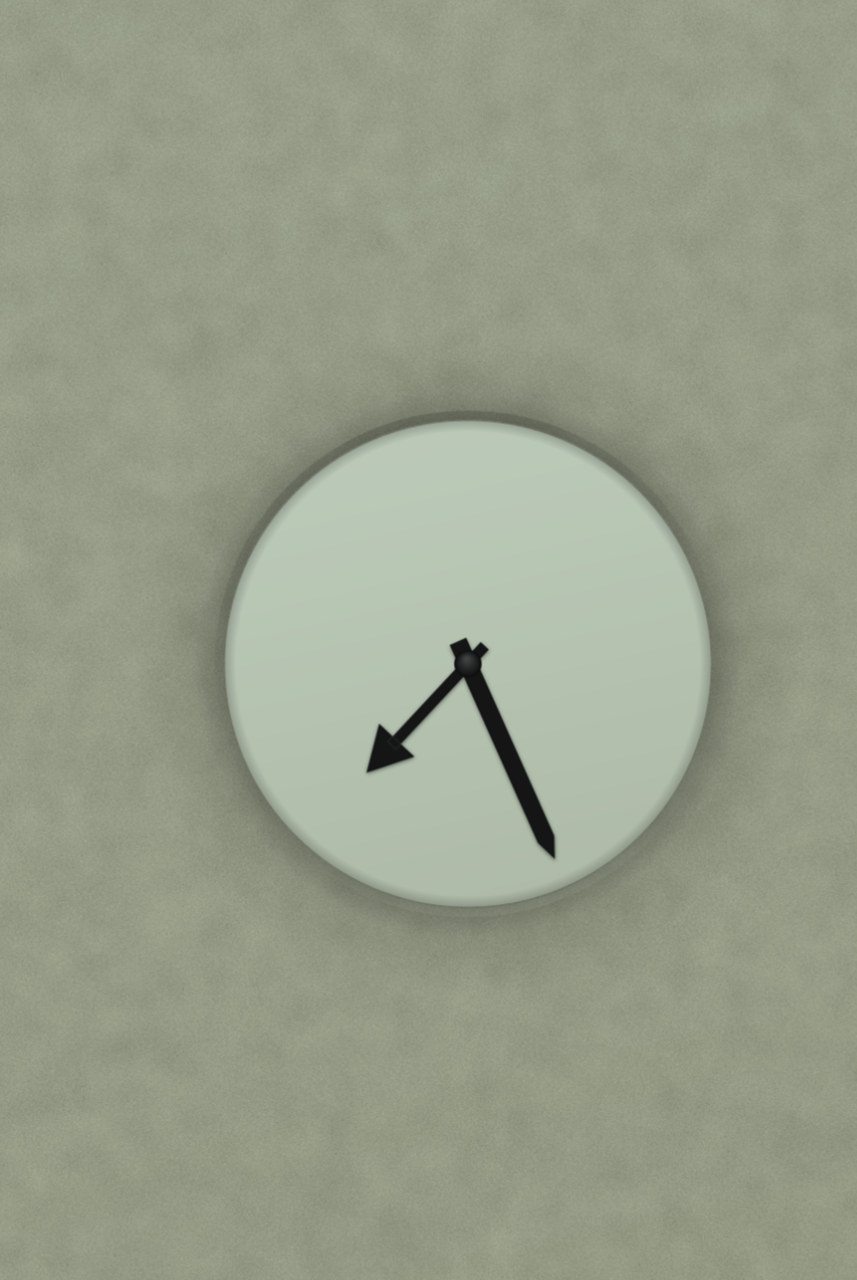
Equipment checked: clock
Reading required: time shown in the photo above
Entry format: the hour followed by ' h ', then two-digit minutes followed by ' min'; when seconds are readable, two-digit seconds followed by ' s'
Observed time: 7 h 26 min
